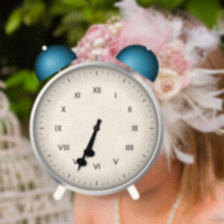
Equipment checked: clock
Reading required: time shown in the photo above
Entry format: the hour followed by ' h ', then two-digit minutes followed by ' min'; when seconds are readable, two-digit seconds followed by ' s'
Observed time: 6 h 34 min
